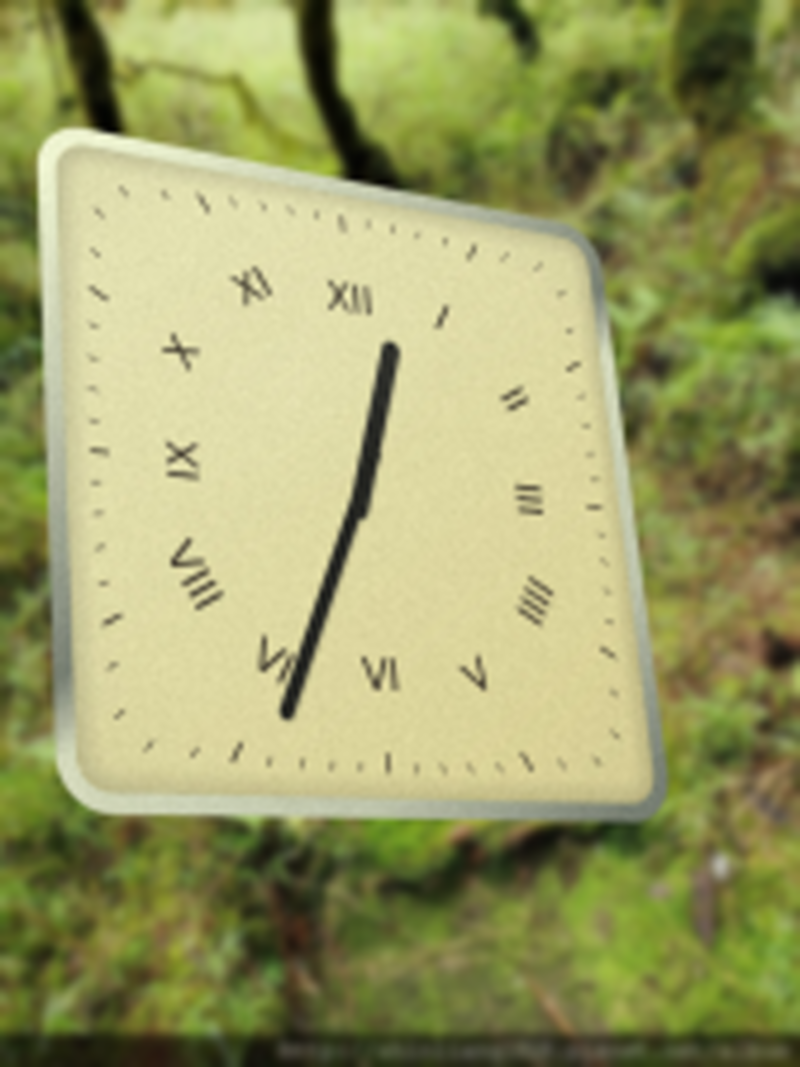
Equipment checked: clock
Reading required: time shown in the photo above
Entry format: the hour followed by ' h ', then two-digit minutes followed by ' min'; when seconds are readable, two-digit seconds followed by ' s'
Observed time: 12 h 34 min
